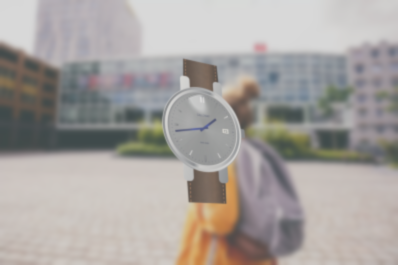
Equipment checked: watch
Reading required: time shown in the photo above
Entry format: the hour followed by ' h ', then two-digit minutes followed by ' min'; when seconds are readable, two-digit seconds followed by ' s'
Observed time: 1 h 43 min
